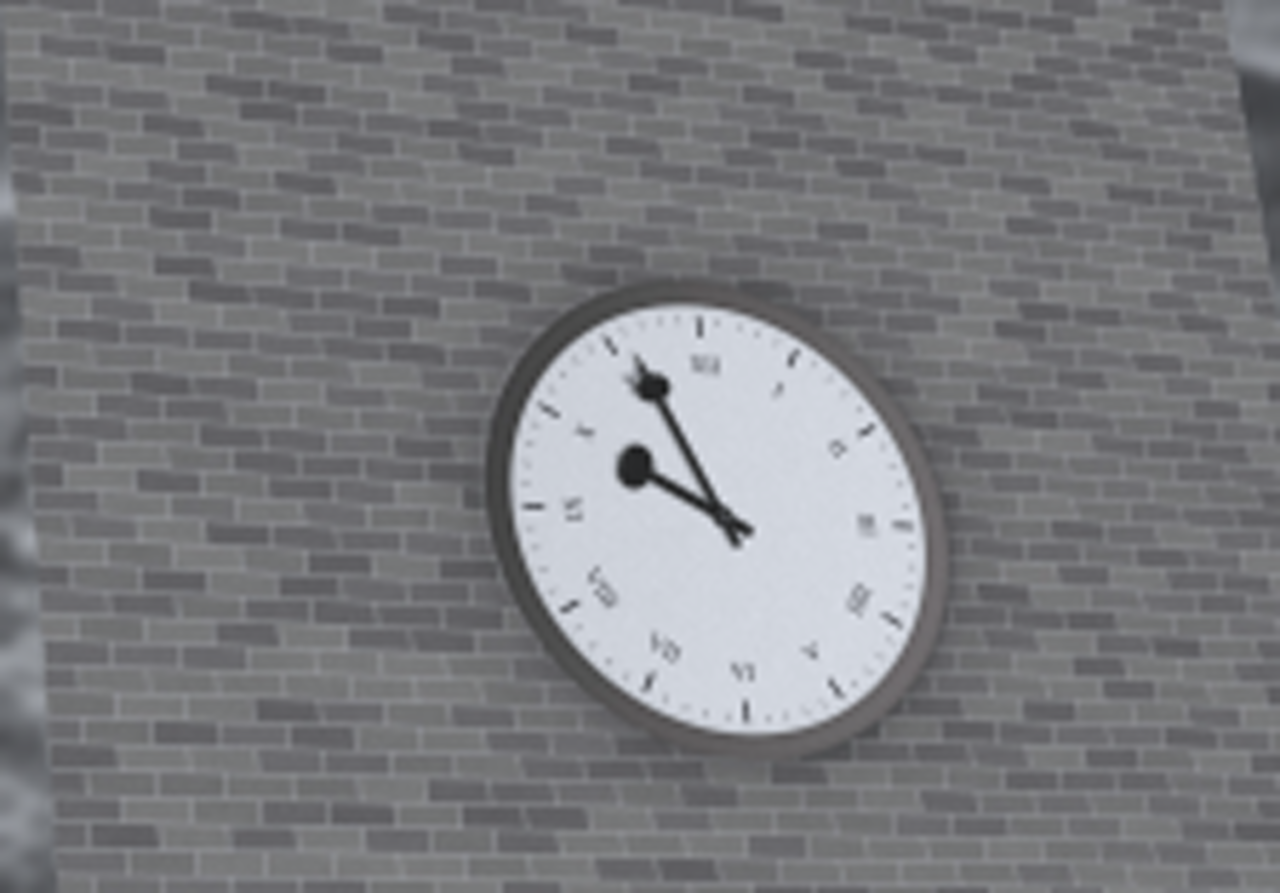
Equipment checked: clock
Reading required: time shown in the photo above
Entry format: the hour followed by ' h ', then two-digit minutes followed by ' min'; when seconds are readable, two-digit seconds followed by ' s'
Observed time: 9 h 56 min
